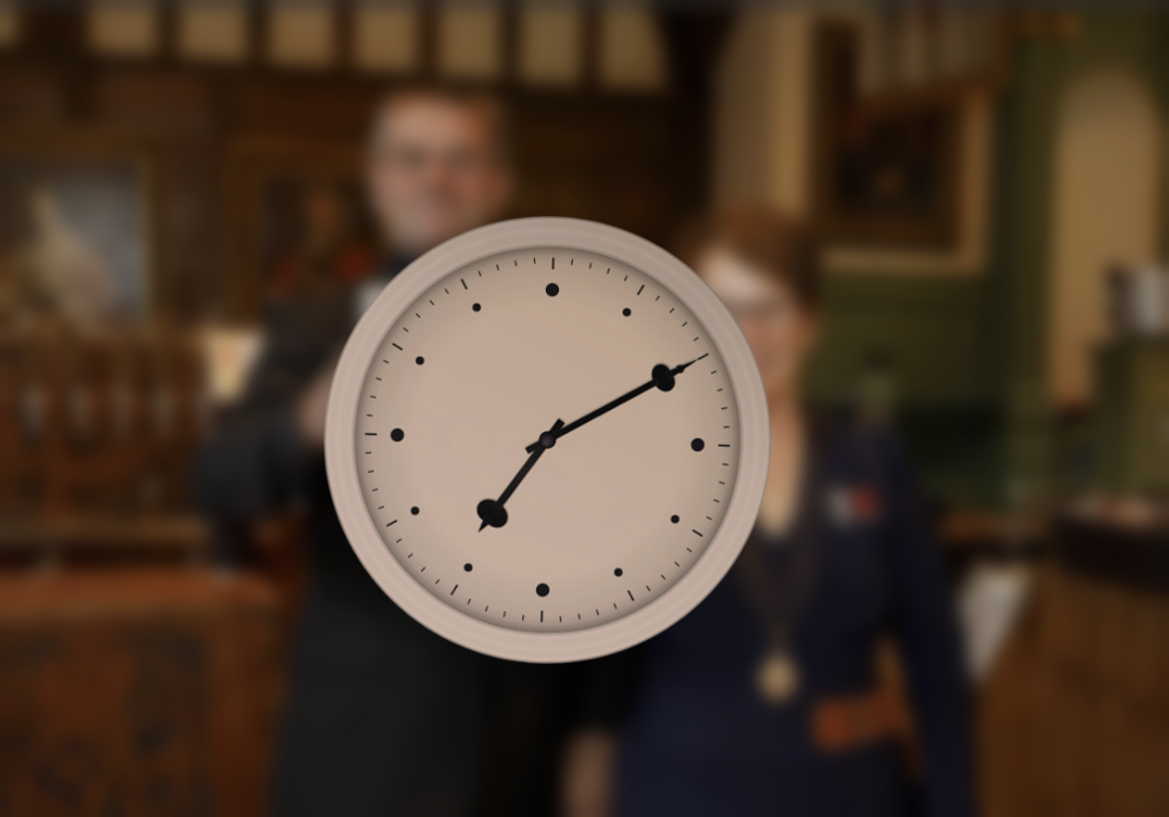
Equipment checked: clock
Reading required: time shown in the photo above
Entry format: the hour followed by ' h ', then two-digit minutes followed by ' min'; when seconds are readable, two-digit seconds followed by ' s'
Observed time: 7 h 10 min
